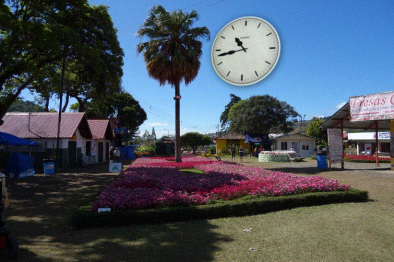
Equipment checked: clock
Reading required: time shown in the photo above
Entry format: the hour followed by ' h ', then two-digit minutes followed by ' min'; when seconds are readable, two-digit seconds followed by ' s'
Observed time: 10 h 43 min
